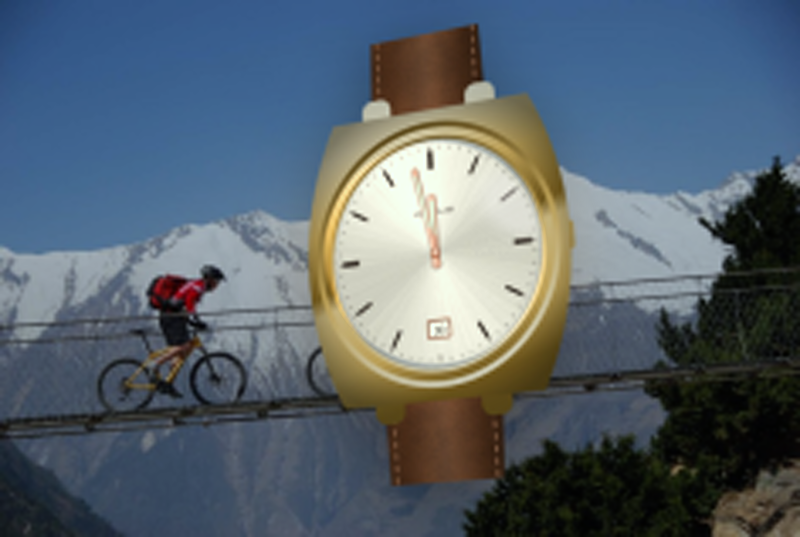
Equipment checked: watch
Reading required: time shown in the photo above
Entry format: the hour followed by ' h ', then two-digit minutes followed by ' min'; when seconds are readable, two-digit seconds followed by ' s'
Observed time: 11 h 58 min
